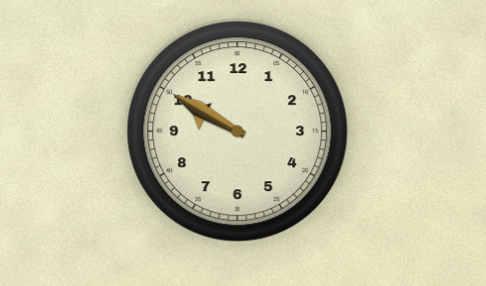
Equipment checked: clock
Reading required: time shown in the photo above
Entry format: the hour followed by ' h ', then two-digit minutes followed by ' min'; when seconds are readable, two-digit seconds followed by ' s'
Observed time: 9 h 50 min
